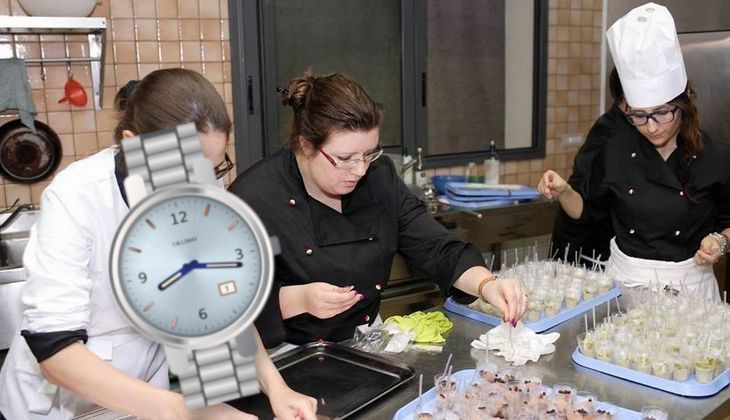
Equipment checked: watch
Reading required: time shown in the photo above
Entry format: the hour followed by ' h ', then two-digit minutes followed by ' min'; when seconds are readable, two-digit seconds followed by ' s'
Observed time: 8 h 17 min
